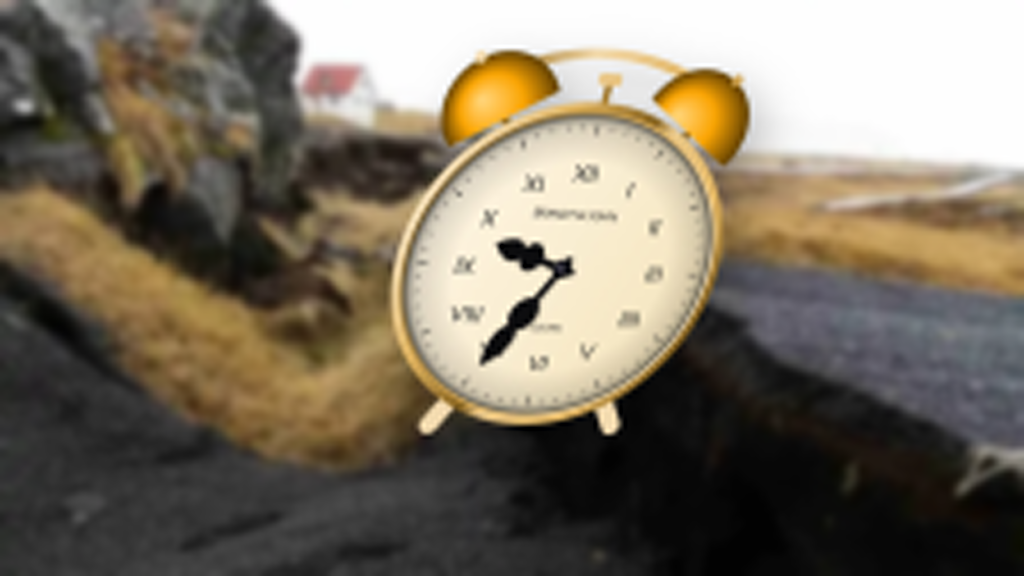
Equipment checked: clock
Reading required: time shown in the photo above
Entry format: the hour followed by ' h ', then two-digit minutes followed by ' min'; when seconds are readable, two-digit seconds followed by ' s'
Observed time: 9 h 35 min
